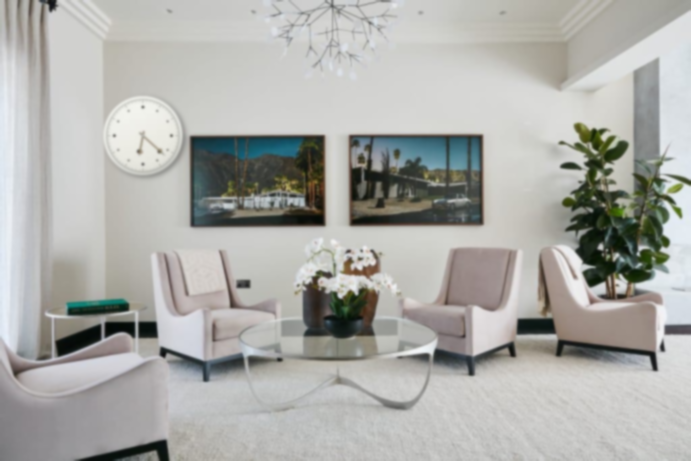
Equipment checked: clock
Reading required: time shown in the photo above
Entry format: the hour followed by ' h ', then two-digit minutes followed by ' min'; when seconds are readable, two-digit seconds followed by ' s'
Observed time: 6 h 22 min
